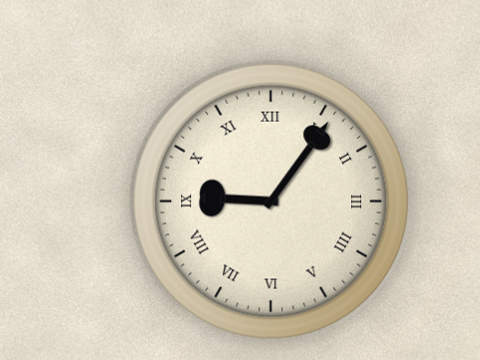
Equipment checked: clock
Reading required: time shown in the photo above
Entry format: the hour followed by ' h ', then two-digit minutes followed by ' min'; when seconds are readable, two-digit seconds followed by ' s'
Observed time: 9 h 06 min
